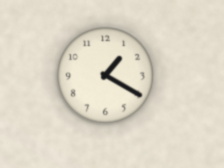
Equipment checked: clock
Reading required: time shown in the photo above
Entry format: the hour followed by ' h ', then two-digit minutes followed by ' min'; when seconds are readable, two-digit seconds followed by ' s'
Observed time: 1 h 20 min
